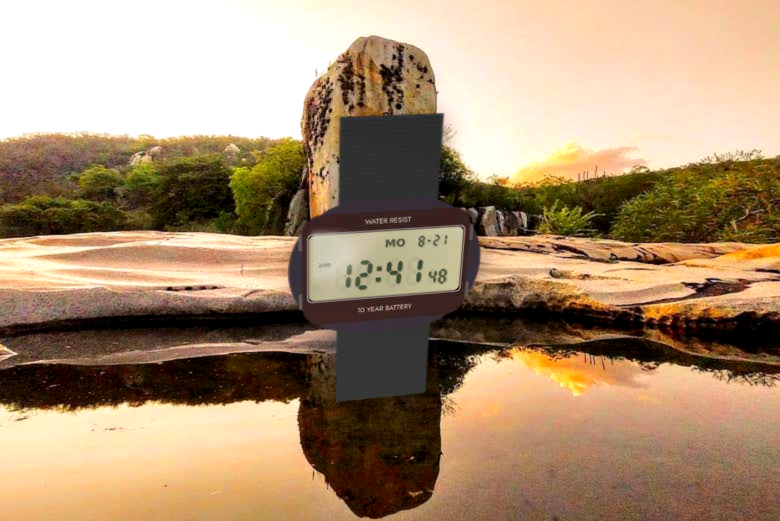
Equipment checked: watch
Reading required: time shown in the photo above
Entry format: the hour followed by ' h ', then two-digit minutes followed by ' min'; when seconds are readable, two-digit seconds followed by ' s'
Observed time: 12 h 41 min 48 s
